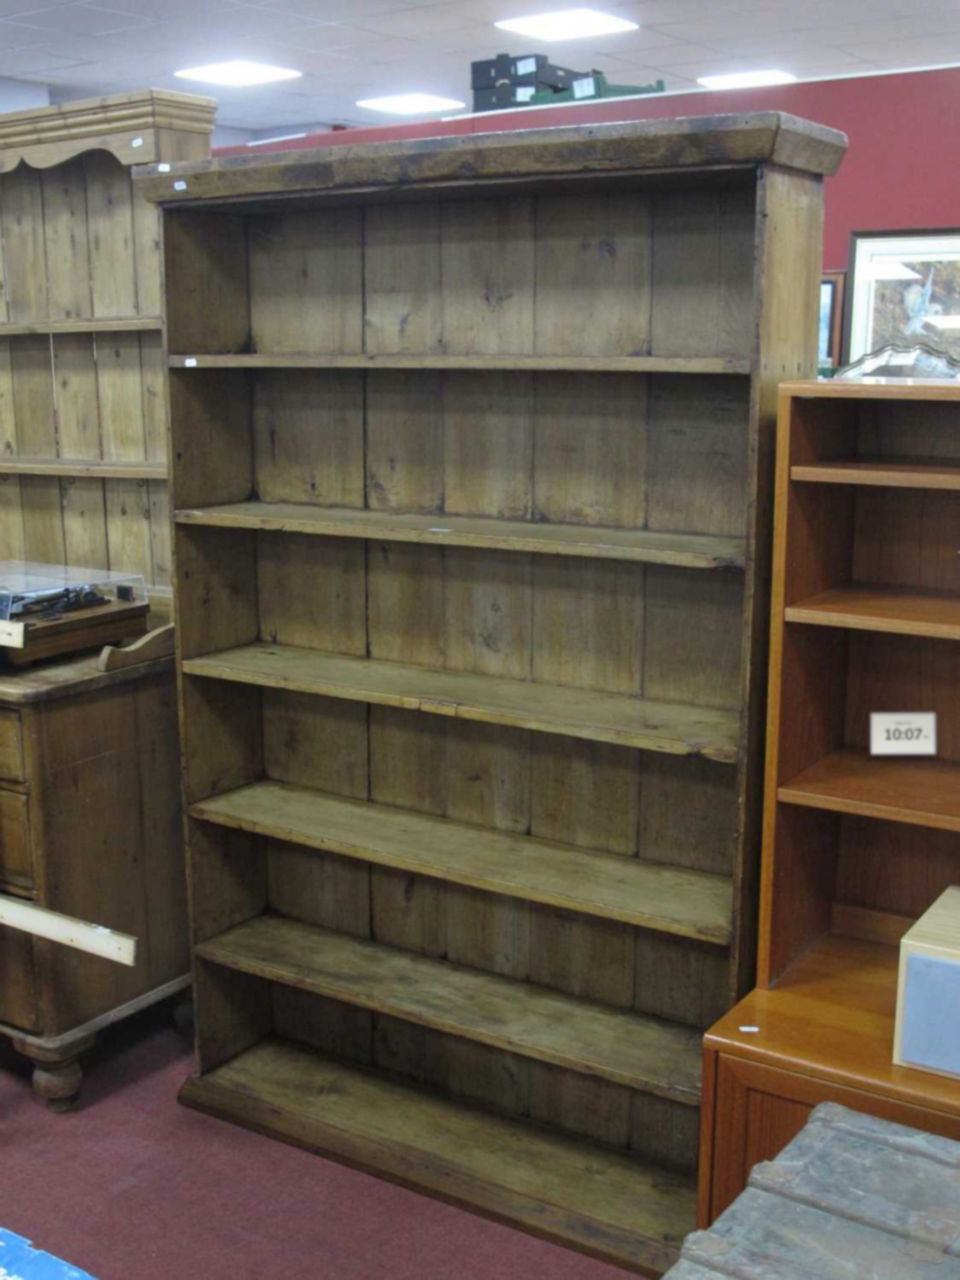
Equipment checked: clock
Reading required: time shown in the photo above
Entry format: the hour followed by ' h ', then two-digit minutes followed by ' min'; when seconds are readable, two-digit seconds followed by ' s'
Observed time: 10 h 07 min
